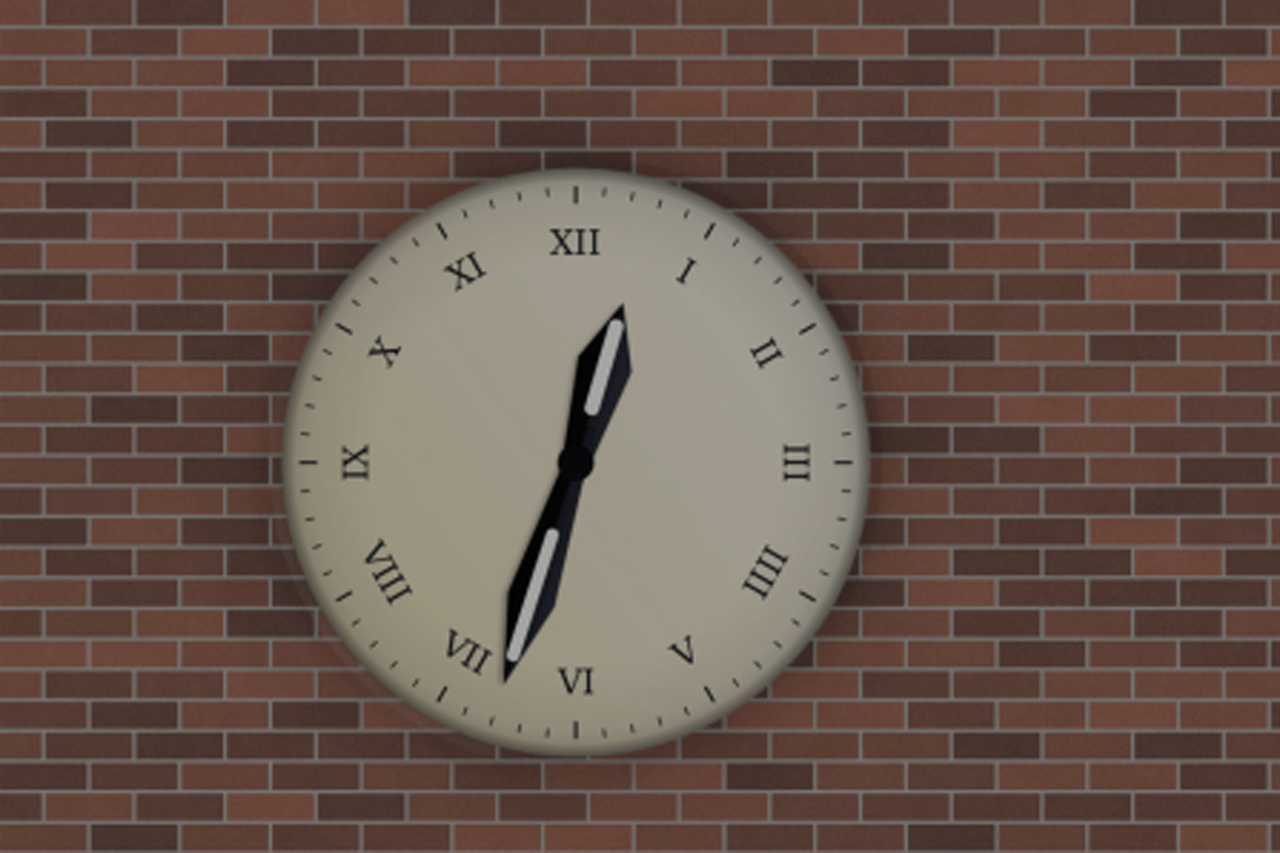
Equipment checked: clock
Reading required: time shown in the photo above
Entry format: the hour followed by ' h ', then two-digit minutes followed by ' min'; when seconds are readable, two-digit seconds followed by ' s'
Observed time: 12 h 33 min
